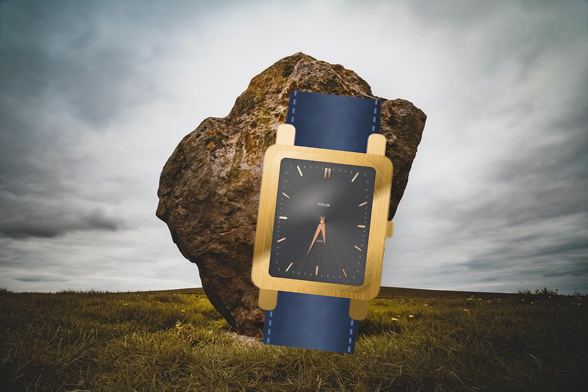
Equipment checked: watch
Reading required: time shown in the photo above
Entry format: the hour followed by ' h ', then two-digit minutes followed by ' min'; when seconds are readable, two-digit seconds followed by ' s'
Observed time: 5 h 33 min
